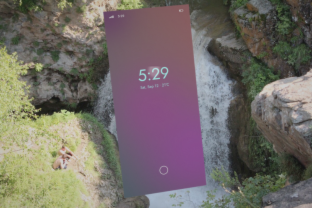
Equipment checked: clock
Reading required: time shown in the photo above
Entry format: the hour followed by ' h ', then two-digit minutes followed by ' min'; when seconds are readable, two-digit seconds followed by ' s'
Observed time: 5 h 29 min
